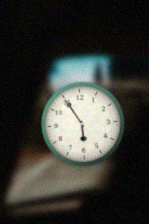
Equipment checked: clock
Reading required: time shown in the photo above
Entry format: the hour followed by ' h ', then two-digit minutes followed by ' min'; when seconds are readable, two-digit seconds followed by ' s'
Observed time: 5 h 55 min
